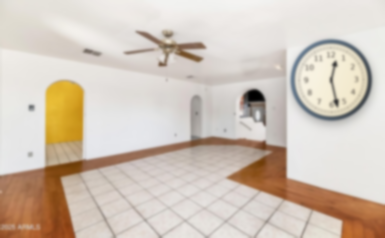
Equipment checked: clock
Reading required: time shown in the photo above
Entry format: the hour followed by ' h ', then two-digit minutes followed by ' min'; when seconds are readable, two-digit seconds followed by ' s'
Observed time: 12 h 28 min
